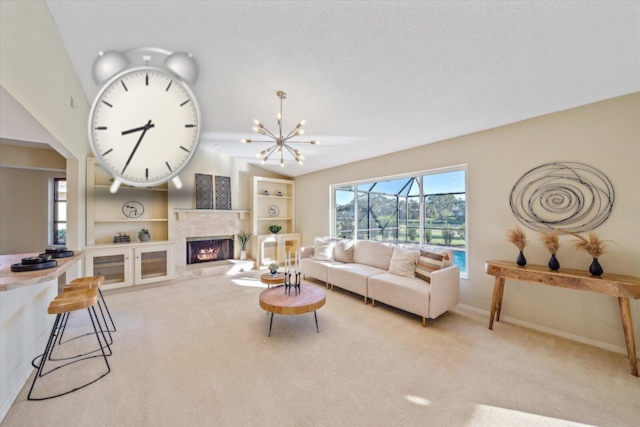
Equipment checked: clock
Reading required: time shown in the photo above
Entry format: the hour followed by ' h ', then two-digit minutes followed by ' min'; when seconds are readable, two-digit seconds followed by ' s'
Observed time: 8 h 35 min
